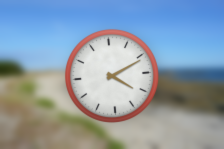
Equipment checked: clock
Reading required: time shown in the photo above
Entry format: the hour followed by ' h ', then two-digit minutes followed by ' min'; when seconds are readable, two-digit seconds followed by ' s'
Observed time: 4 h 11 min
